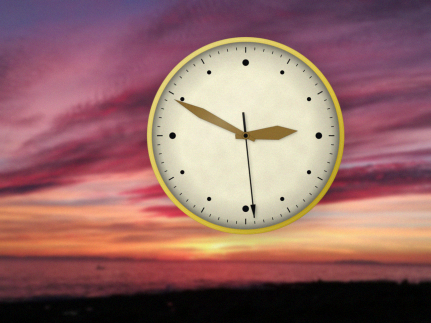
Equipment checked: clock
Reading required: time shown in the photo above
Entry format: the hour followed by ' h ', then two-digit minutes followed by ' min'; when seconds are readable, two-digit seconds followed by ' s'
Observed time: 2 h 49 min 29 s
